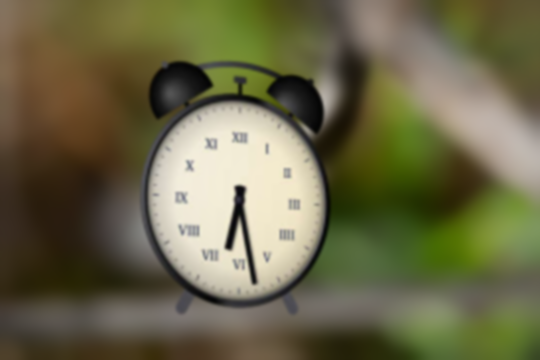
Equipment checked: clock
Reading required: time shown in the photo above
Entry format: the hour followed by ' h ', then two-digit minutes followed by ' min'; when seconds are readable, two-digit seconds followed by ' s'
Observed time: 6 h 28 min
